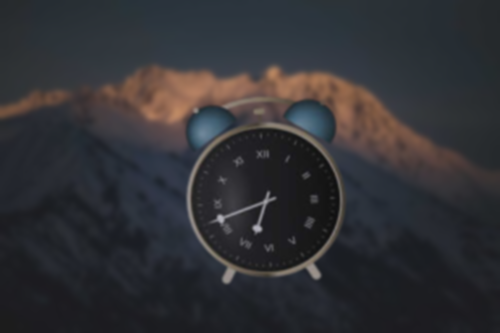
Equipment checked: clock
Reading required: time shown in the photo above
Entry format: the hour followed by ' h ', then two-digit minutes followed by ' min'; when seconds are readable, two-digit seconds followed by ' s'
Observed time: 6 h 42 min
